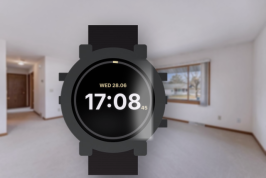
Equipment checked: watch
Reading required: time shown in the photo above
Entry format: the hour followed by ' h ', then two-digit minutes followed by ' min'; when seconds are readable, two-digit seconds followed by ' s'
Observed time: 17 h 08 min
